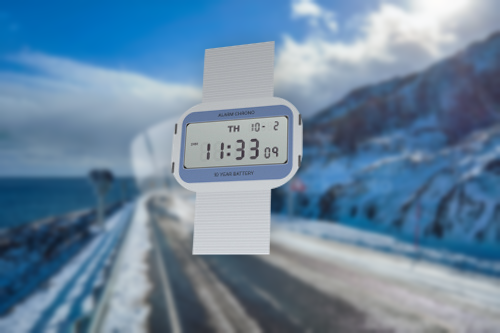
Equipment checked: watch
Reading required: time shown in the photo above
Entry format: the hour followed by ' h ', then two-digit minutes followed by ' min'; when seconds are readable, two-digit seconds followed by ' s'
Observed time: 11 h 33 min 09 s
